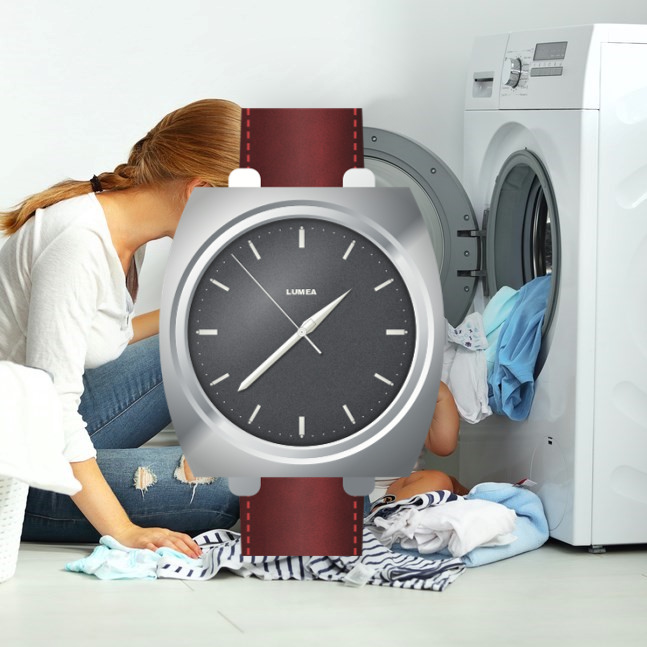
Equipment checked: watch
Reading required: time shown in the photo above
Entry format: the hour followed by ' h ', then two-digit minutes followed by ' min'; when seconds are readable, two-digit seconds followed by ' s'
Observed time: 1 h 37 min 53 s
